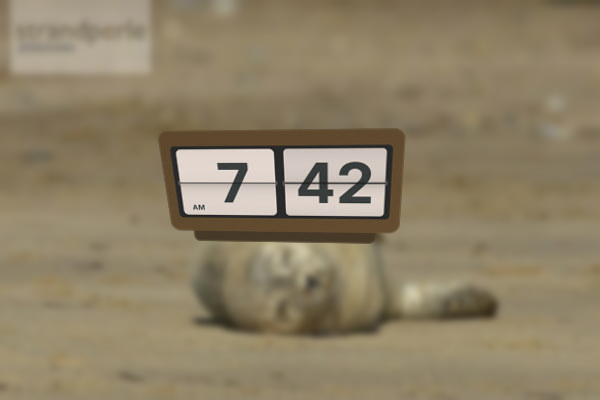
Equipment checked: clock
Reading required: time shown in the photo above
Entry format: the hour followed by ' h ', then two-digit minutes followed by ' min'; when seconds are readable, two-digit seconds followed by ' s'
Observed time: 7 h 42 min
